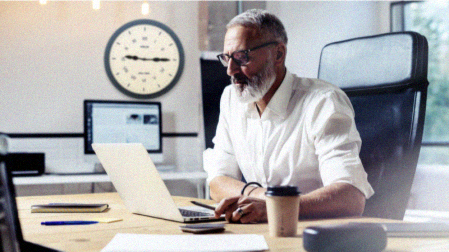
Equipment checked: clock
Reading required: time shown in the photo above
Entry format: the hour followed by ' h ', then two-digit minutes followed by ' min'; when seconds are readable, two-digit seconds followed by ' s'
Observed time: 9 h 15 min
